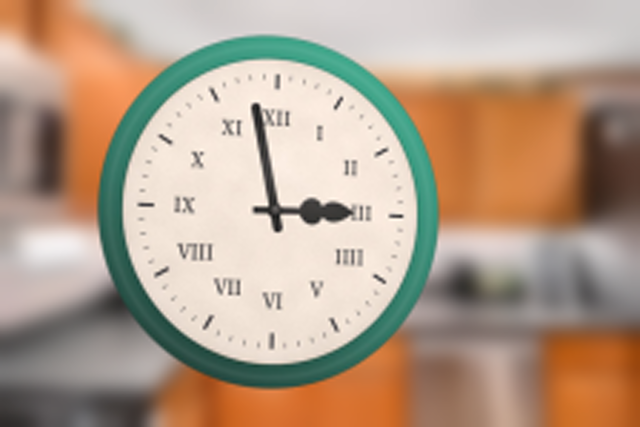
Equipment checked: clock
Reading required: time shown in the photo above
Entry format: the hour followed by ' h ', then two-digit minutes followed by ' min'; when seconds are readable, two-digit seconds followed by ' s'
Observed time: 2 h 58 min
